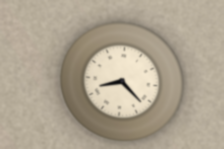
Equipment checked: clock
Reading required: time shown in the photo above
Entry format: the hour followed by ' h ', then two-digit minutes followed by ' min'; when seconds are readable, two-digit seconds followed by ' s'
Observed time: 8 h 22 min
